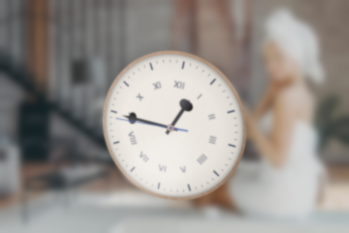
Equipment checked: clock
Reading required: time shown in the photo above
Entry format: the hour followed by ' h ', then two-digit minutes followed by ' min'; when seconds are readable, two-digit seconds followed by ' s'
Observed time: 12 h 44 min 44 s
